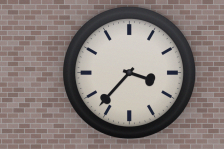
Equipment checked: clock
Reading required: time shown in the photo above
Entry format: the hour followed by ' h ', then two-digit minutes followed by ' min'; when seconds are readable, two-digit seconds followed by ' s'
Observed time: 3 h 37 min
